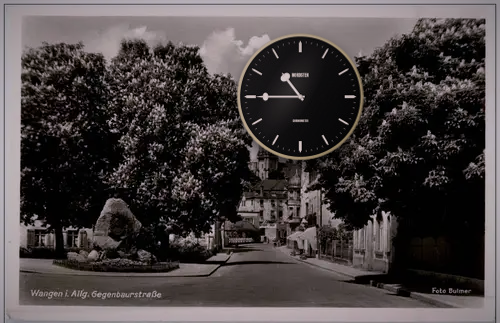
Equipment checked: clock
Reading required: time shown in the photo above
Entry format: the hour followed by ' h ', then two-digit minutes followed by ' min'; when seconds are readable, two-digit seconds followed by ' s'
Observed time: 10 h 45 min
